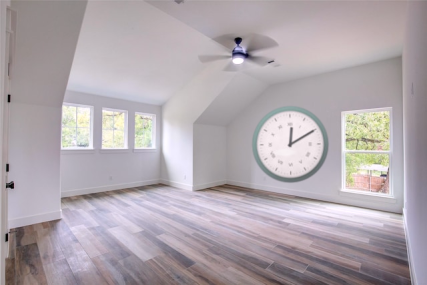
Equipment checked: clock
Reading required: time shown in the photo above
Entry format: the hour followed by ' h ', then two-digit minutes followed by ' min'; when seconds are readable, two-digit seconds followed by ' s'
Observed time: 12 h 10 min
